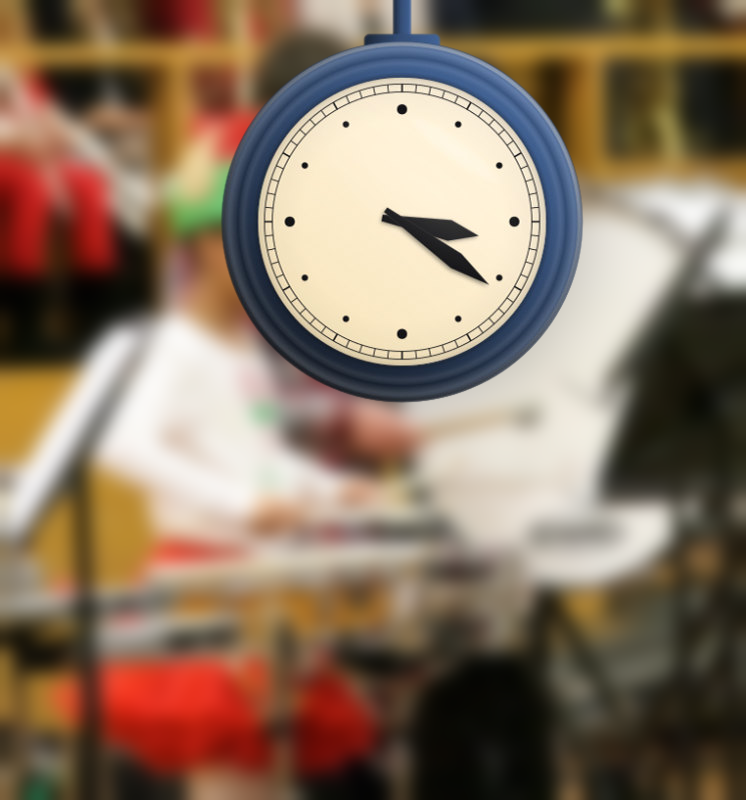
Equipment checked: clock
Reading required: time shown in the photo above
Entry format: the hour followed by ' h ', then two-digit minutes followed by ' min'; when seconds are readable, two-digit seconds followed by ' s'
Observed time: 3 h 21 min
